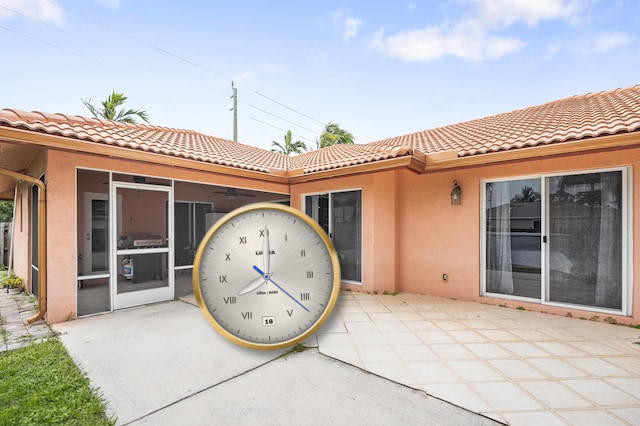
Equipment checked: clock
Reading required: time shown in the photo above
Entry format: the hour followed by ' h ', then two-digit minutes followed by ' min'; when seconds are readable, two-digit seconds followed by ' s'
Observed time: 8 h 00 min 22 s
